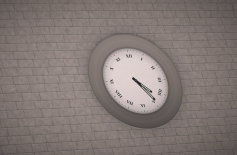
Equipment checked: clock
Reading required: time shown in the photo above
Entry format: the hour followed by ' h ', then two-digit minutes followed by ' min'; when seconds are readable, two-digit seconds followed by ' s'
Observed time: 4 h 24 min
